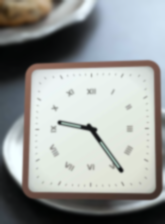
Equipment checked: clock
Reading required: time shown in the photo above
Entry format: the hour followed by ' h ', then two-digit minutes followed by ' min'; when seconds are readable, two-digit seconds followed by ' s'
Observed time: 9 h 24 min
